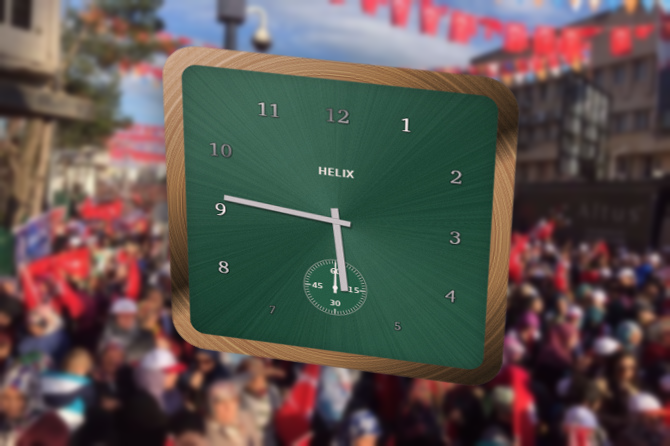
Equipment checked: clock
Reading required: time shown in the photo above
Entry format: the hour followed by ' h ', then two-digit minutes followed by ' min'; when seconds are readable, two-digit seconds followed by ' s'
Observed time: 5 h 46 min
